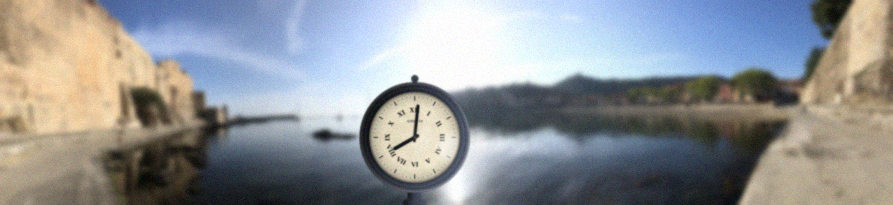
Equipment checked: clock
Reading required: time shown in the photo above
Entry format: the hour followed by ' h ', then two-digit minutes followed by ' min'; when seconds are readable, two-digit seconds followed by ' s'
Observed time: 8 h 01 min
